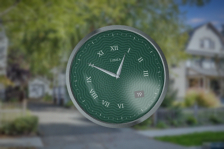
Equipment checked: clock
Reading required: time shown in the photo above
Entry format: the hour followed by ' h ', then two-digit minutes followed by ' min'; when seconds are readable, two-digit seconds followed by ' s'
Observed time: 12 h 50 min
